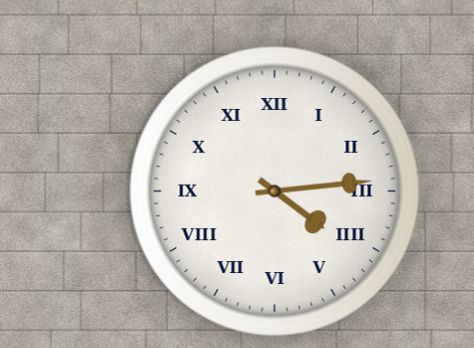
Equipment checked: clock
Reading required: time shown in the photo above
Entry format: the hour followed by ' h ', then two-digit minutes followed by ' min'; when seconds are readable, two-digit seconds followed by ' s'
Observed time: 4 h 14 min
